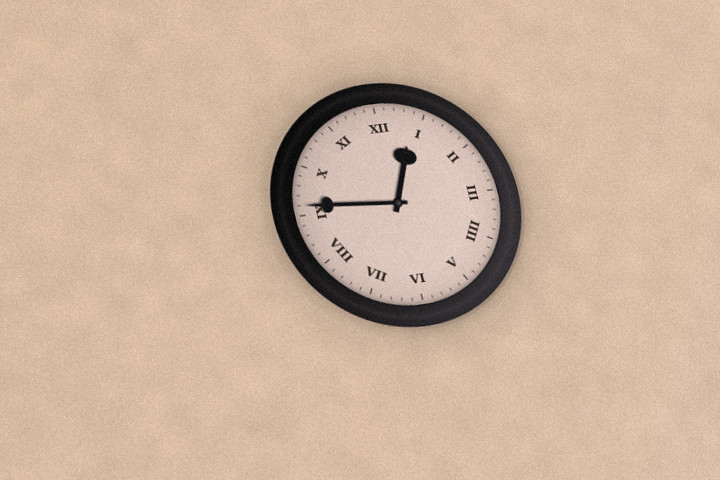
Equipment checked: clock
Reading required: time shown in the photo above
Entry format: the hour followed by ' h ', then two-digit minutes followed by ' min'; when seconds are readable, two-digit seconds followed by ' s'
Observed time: 12 h 46 min
